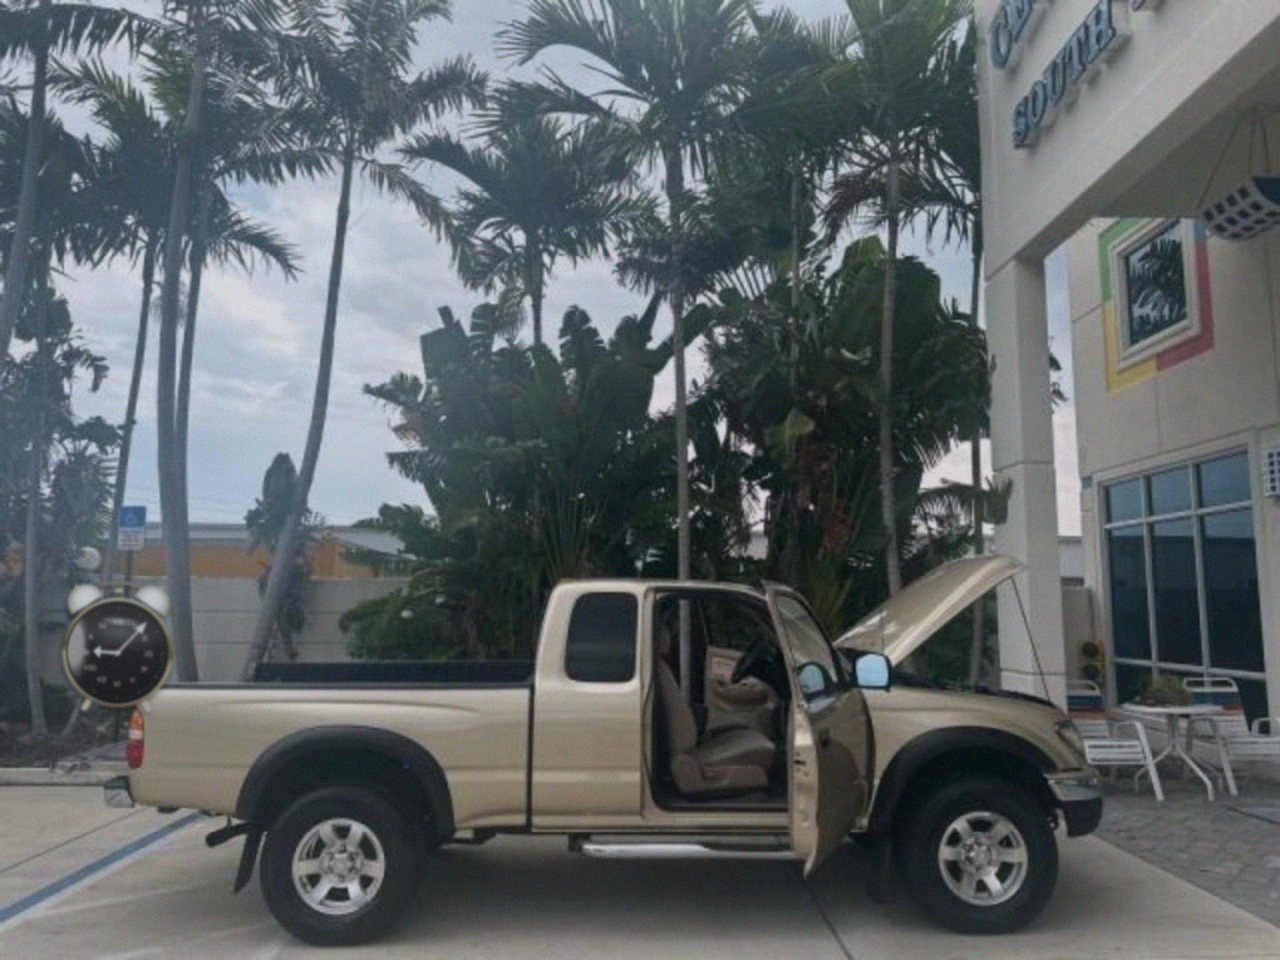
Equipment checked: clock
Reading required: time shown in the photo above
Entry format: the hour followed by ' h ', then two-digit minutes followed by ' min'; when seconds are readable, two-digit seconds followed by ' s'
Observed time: 9 h 07 min
